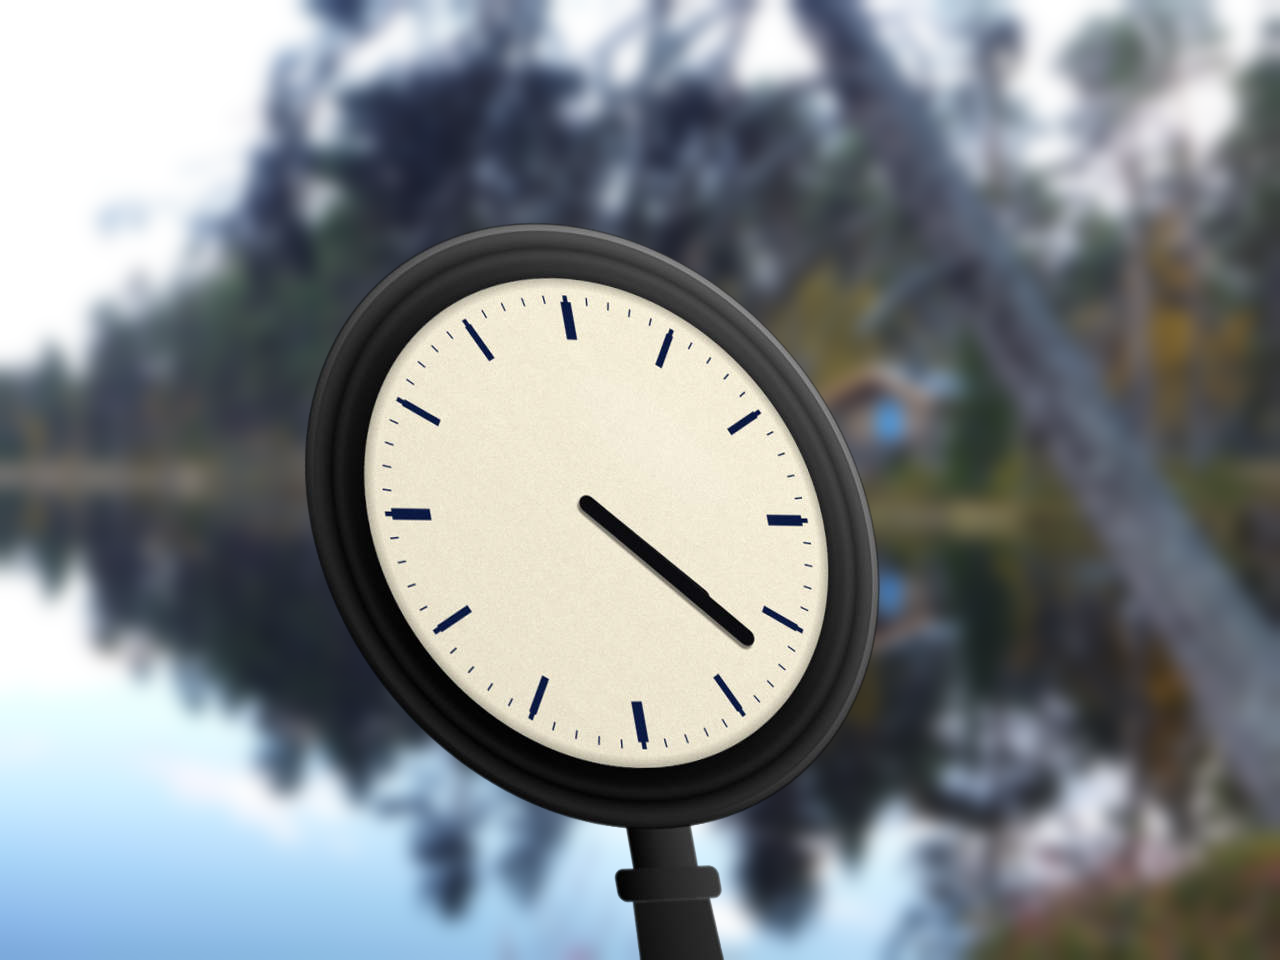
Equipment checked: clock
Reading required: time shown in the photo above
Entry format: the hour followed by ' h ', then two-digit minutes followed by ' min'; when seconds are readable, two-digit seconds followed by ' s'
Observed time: 4 h 22 min
